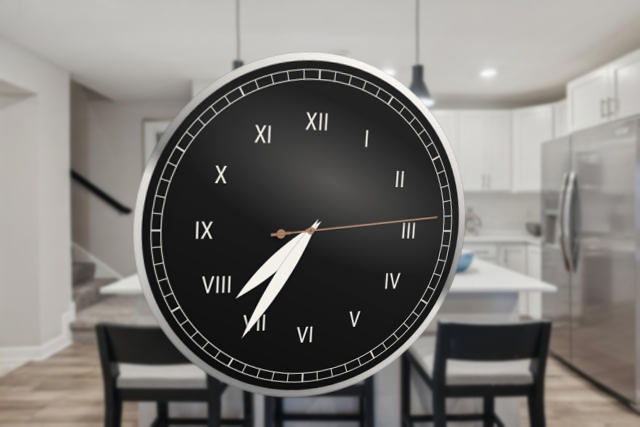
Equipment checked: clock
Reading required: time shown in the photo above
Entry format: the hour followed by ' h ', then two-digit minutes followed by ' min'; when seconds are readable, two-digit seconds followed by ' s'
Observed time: 7 h 35 min 14 s
